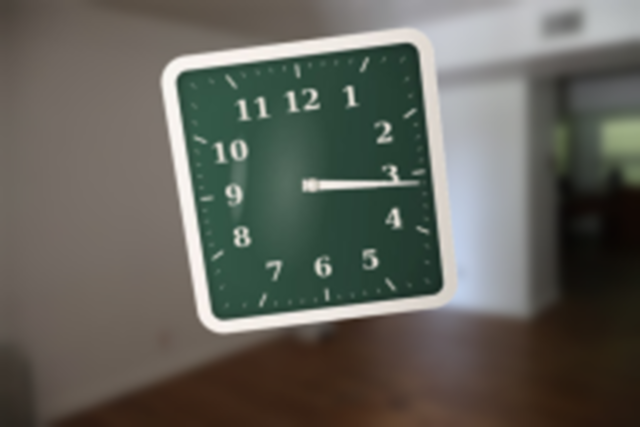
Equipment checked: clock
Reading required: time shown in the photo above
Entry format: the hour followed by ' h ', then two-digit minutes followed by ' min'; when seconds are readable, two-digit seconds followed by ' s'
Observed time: 3 h 16 min
